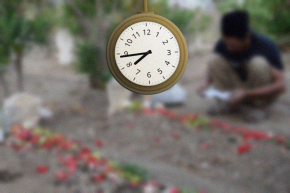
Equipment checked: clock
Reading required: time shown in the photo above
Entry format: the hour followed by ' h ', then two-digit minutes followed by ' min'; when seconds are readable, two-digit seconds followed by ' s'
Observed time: 7 h 44 min
